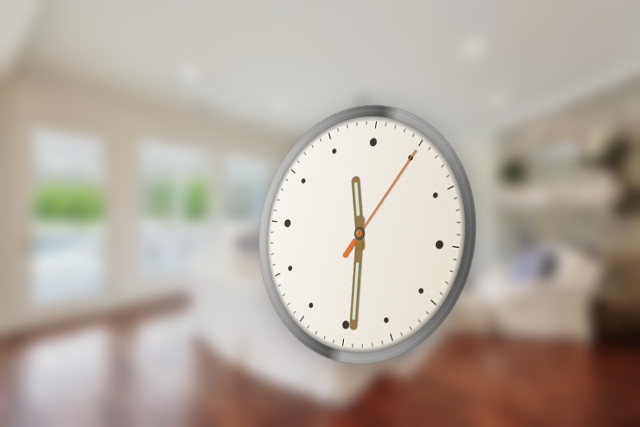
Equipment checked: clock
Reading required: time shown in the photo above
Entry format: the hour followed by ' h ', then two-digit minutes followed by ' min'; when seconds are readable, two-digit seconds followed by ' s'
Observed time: 11 h 29 min 05 s
